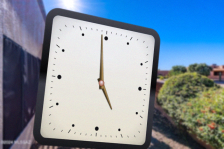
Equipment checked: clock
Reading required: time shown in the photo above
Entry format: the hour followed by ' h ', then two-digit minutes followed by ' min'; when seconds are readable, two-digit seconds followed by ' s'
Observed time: 4 h 59 min
